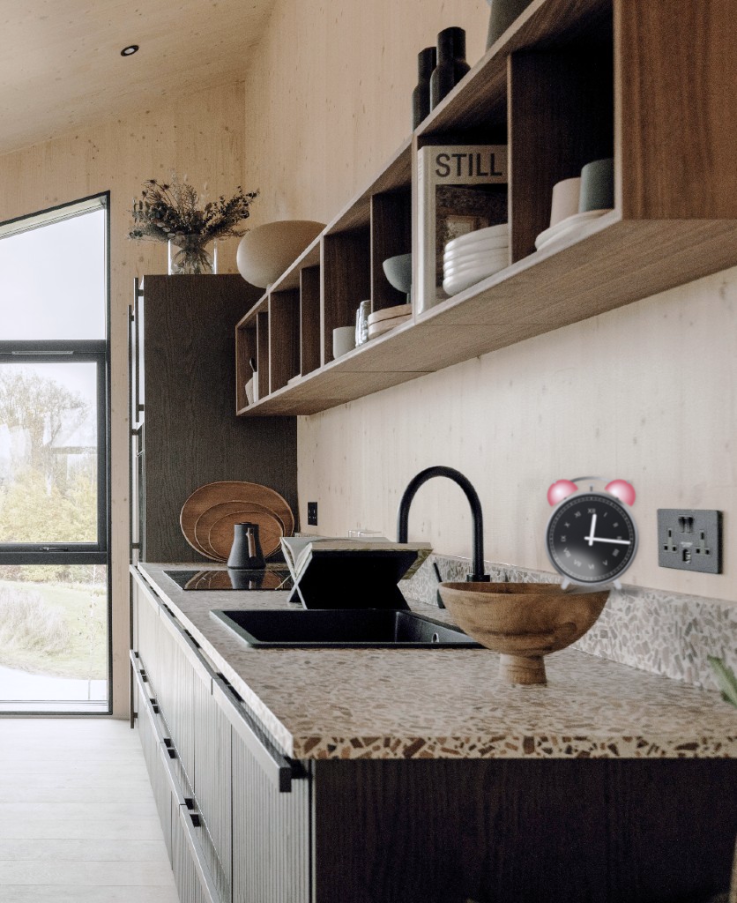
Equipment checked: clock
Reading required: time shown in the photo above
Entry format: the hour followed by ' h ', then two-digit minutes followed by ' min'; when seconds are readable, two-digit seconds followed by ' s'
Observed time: 12 h 16 min
